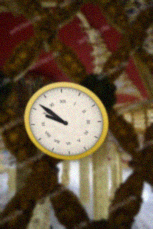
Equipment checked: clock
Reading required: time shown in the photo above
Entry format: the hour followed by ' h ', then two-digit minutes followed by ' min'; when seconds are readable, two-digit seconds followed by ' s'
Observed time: 9 h 52 min
